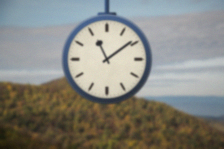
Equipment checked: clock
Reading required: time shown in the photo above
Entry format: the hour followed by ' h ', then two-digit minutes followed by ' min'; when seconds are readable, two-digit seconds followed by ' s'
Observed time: 11 h 09 min
